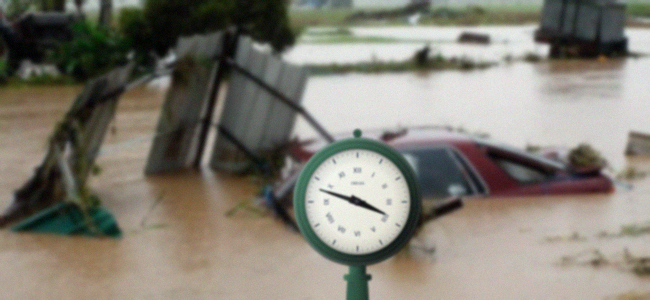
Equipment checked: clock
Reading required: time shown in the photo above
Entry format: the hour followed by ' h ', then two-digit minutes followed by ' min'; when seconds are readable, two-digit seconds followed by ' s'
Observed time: 3 h 48 min
